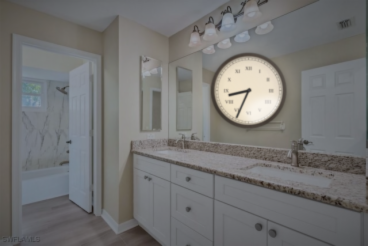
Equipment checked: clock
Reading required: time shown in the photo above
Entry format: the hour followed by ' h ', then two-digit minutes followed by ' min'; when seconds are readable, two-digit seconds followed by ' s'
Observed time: 8 h 34 min
